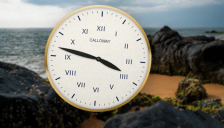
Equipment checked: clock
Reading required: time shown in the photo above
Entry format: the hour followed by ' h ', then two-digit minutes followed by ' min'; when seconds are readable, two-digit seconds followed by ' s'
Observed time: 3 h 47 min
